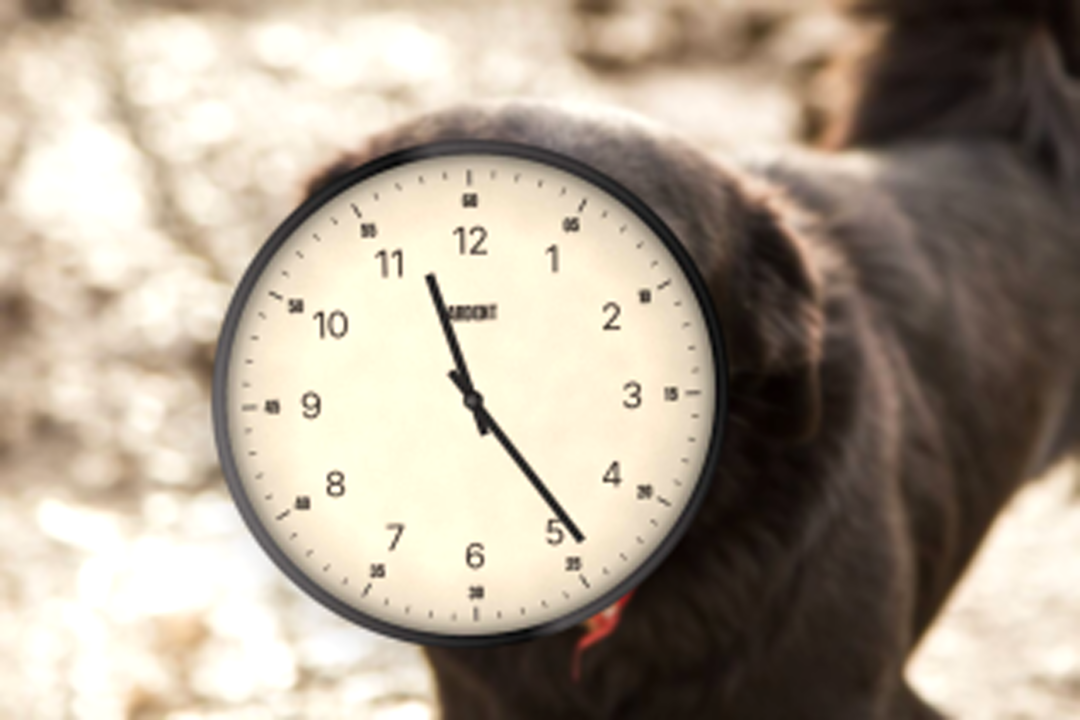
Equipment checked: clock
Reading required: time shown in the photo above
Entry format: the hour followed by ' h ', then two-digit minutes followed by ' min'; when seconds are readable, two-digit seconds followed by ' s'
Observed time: 11 h 24 min
